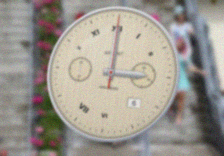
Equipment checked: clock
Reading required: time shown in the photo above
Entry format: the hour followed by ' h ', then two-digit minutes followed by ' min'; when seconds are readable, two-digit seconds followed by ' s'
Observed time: 3 h 00 min
